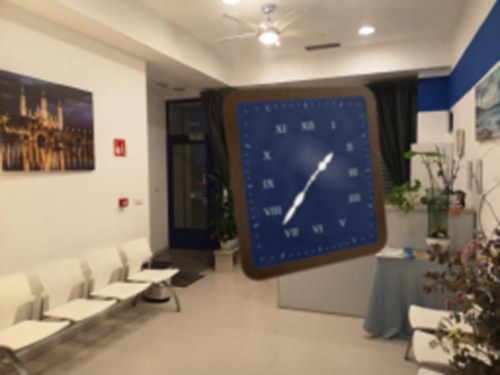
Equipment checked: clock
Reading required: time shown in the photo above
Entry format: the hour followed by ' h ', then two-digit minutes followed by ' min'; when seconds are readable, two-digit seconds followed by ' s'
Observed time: 1 h 37 min
